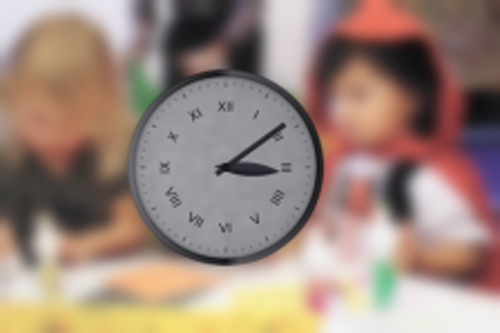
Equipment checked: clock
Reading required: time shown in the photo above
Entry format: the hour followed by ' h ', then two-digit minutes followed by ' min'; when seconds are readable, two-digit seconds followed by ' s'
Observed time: 3 h 09 min
